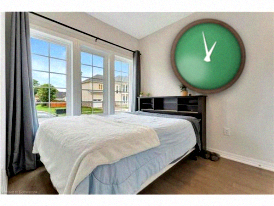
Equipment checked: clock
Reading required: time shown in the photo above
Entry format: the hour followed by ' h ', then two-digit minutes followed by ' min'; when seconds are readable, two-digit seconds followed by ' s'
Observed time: 12 h 58 min
